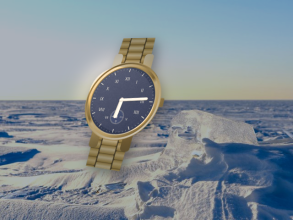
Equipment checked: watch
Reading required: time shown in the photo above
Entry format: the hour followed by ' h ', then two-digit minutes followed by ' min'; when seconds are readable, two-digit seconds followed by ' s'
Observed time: 6 h 14 min
